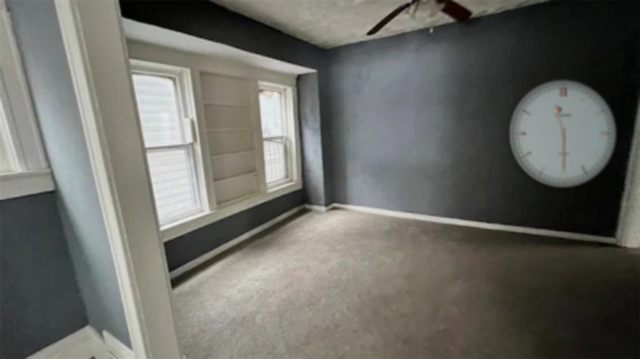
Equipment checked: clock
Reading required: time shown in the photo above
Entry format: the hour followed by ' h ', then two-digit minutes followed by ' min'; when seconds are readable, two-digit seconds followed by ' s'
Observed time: 11 h 30 min
